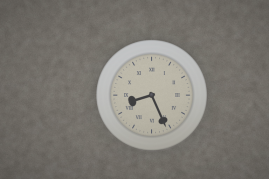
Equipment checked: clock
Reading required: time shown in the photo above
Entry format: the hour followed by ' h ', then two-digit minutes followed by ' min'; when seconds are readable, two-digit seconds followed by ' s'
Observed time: 8 h 26 min
